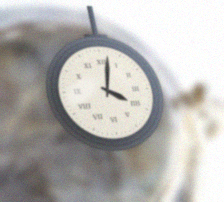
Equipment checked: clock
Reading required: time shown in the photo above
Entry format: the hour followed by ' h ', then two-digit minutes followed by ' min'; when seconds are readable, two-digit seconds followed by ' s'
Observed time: 4 h 02 min
